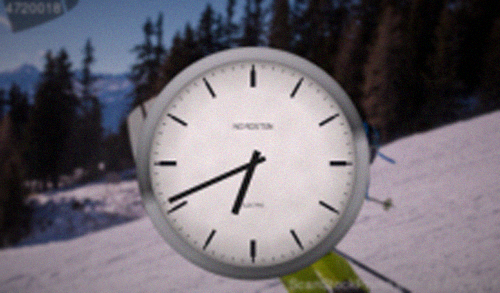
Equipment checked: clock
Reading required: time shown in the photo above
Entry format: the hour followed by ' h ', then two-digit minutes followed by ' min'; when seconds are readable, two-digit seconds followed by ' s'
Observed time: 6 h 41 min
